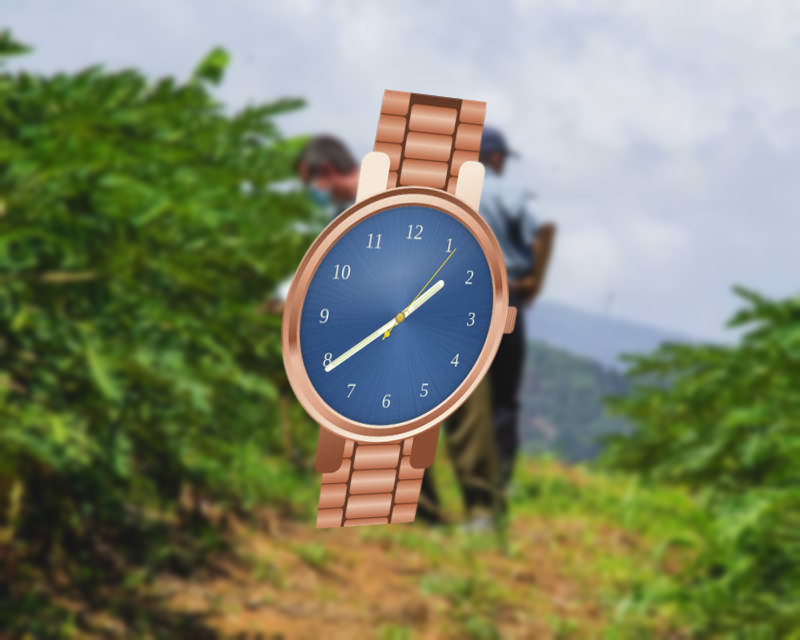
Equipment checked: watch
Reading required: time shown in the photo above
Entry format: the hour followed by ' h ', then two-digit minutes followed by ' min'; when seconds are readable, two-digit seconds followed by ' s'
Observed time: 1 h 39 min 06 s
